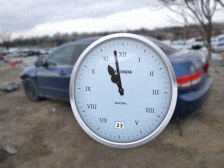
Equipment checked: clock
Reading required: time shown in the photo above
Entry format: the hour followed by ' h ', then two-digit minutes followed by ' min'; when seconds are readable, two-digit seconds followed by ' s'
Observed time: 10 h 58 min
